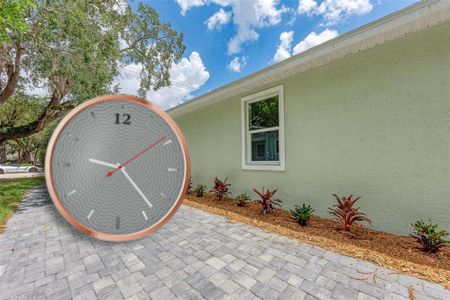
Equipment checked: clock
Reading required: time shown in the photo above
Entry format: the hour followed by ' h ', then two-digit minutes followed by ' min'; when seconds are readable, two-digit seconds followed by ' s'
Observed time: 9 h 23 min 09 s
